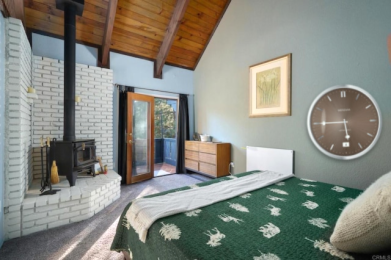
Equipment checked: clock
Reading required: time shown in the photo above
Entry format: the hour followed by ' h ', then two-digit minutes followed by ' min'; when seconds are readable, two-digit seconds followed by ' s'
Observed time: 5 h 45 min
